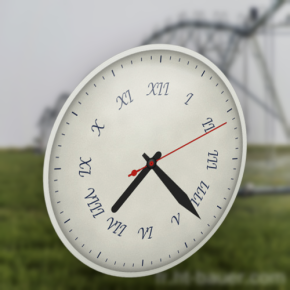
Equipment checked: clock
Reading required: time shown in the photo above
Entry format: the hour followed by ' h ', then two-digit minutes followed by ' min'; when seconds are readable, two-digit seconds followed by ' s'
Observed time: 7 h 22 min 11 s
